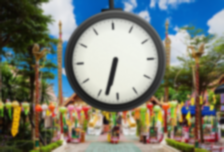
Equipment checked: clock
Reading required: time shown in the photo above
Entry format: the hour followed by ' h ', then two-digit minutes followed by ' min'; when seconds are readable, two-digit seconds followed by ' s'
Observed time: 6 h 33 min
